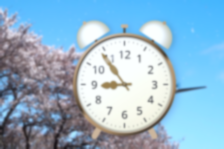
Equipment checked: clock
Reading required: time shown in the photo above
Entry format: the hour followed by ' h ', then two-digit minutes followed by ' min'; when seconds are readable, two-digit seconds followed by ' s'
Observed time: 8 h 54 min
